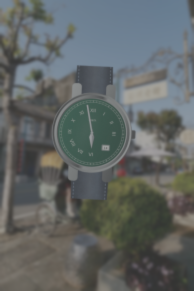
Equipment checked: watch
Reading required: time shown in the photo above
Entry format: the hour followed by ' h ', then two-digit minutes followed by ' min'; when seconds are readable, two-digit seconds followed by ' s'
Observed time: 5 h 58 min
